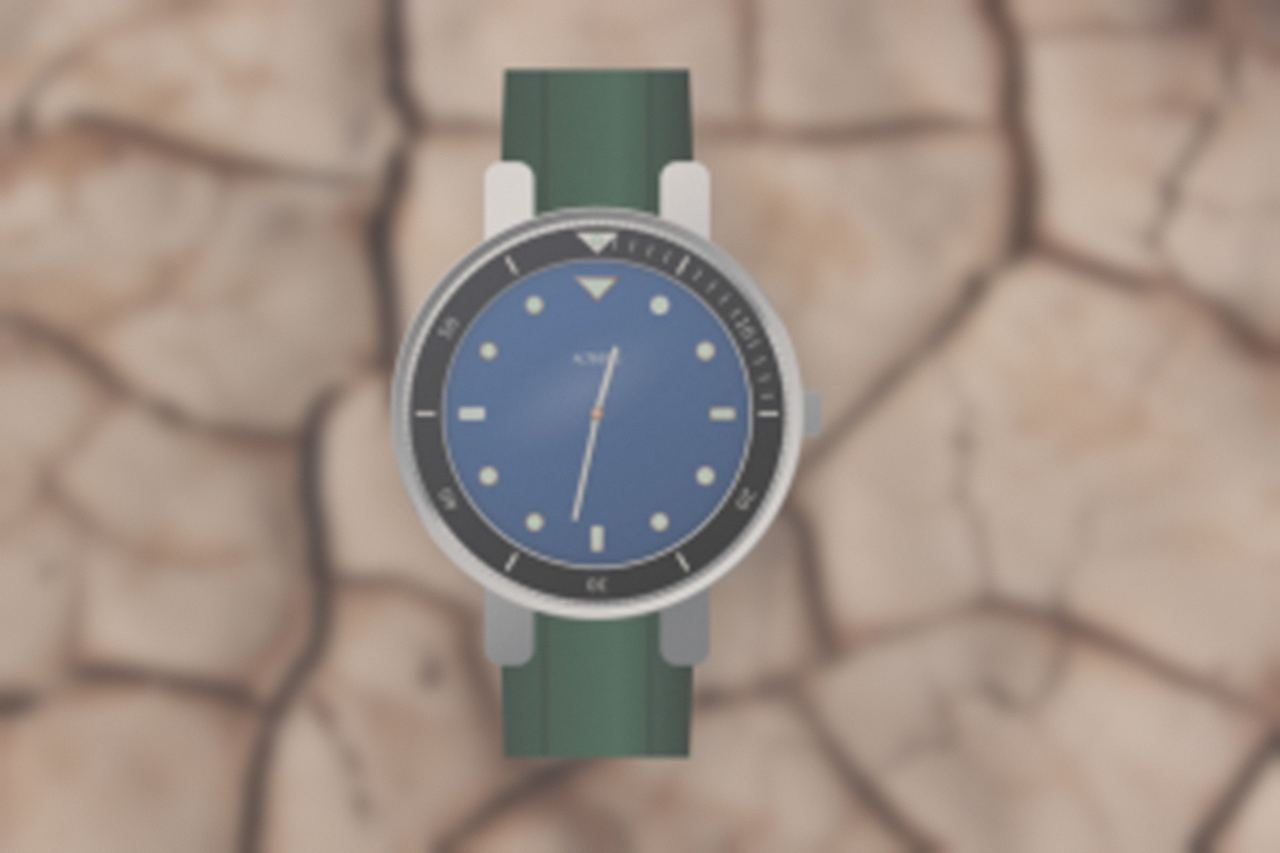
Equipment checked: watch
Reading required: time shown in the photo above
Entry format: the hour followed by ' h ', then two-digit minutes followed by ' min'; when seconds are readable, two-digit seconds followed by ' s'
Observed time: 12 h 32 min
